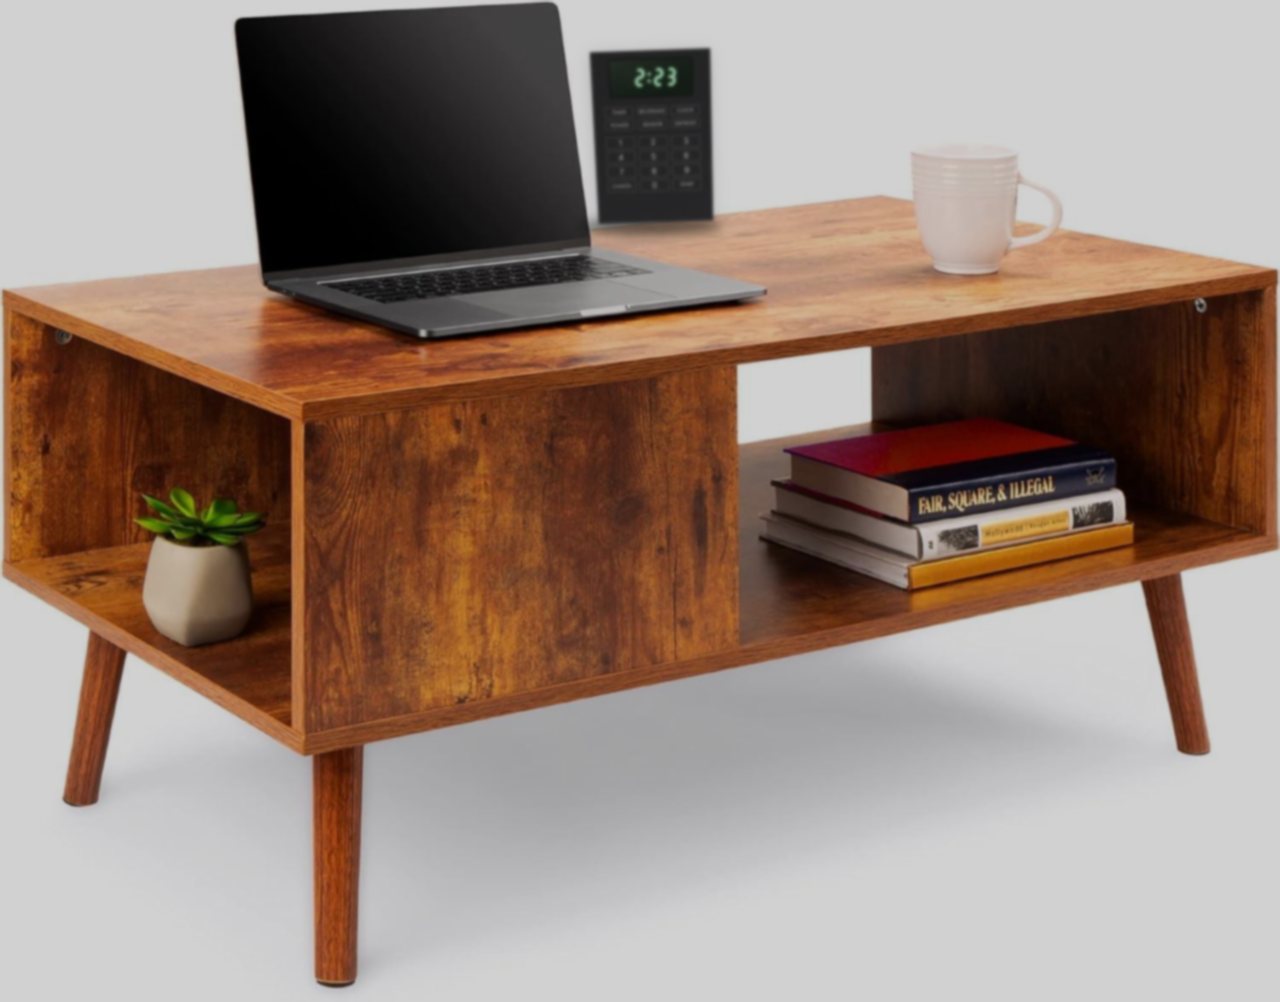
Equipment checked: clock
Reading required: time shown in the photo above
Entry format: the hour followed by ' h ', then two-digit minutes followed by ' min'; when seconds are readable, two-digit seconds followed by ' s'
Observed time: 2 h 23 min
